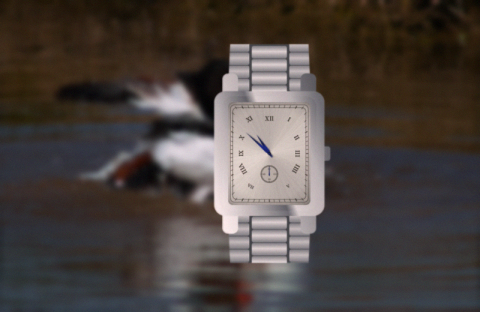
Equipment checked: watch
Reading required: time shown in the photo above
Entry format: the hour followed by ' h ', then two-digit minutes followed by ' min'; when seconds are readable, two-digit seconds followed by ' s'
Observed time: 10 h 52 min
